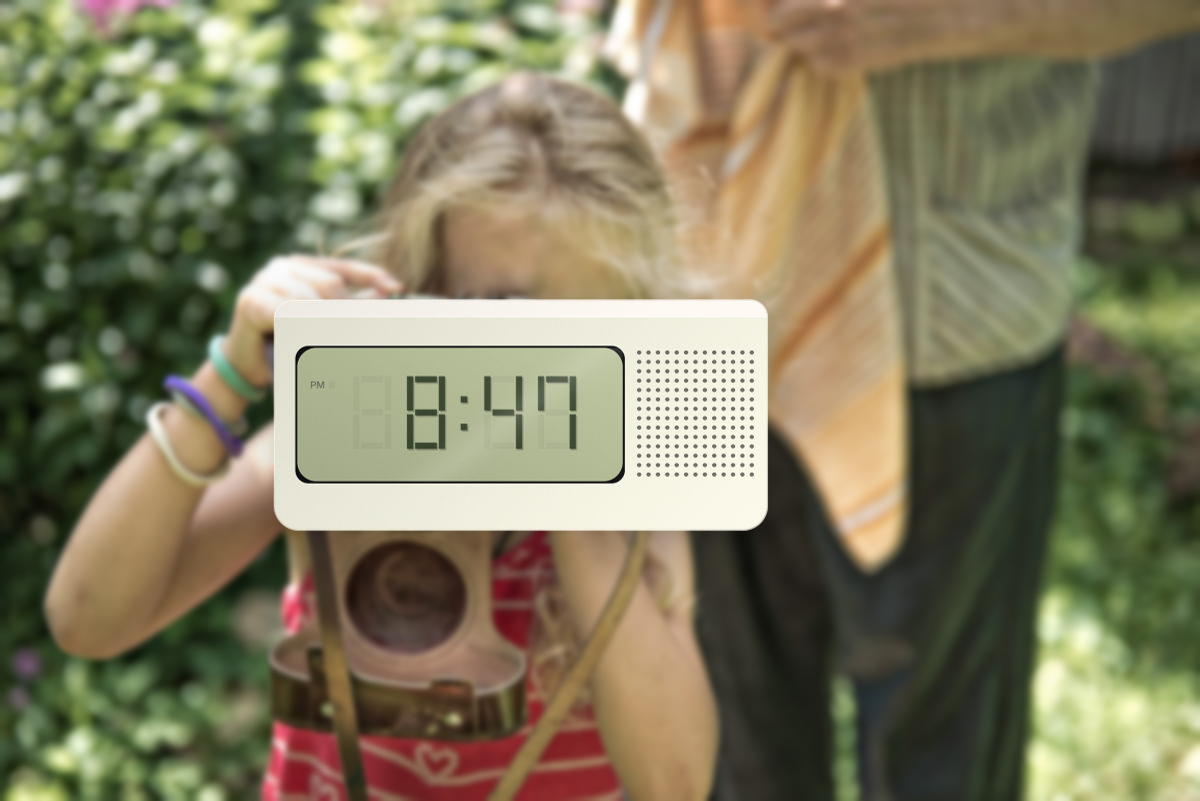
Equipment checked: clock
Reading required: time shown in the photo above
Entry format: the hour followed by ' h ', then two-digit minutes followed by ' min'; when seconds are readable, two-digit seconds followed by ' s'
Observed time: 8 h 47 min
